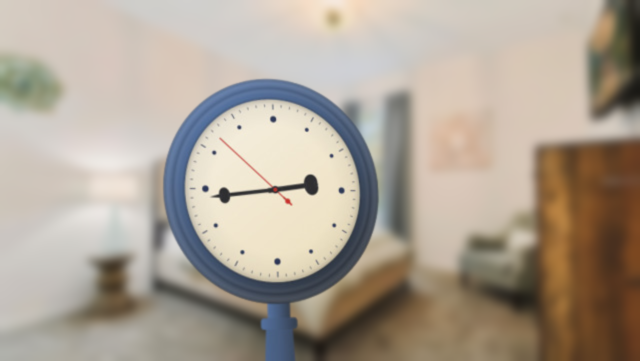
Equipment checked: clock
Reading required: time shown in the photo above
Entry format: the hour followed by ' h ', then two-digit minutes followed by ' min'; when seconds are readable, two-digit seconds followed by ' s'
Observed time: 2 h 43 min 52 s
